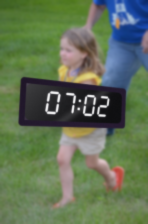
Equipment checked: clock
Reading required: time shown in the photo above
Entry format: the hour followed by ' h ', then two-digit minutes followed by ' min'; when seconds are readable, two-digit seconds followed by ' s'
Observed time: 7 h 02 min
